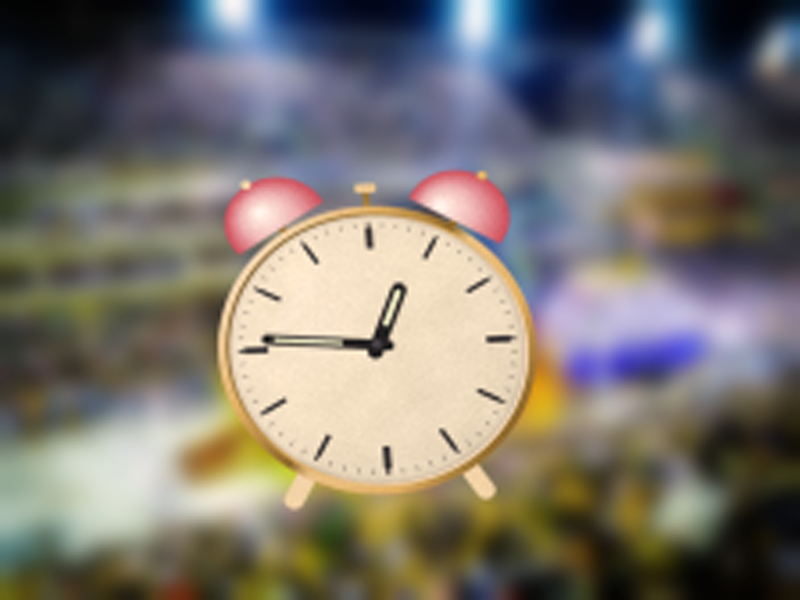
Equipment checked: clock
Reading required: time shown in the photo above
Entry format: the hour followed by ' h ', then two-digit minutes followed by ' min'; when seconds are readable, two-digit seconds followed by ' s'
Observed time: 12 h 46 min
